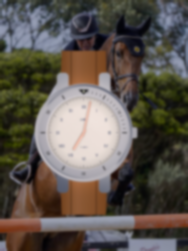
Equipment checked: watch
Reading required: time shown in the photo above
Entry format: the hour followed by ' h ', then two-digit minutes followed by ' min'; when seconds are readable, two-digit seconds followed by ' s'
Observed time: 7 h 02 min
